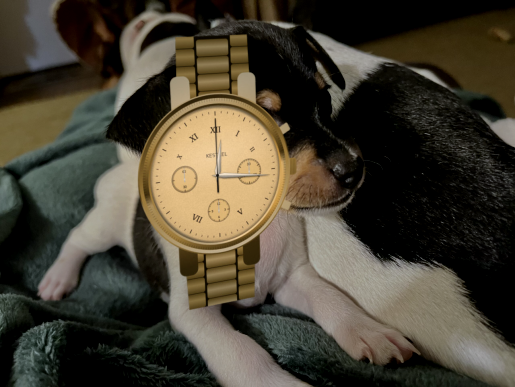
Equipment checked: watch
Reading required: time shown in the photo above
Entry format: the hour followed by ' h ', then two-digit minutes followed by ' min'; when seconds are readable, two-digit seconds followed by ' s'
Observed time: 12 h 16 min
